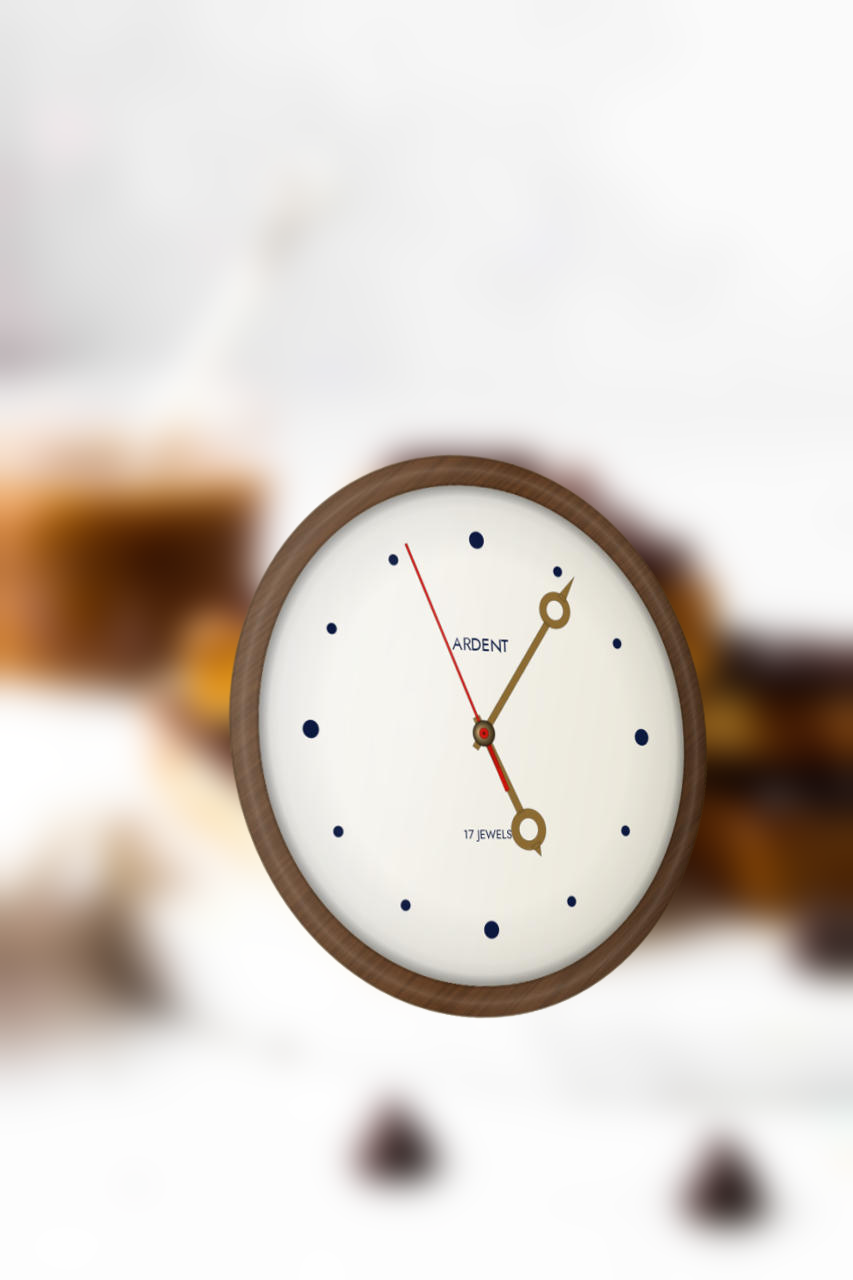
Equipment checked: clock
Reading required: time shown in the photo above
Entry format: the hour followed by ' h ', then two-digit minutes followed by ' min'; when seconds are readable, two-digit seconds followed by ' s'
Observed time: 5 h 05 min 56 s
